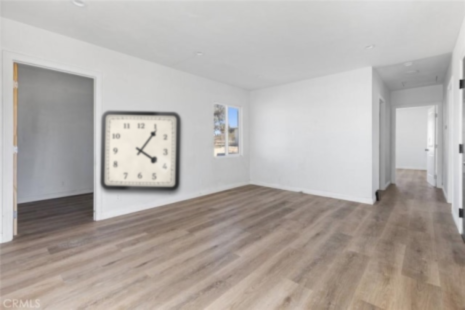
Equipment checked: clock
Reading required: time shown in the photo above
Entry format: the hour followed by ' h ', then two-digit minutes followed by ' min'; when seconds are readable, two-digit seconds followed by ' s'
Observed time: 4 h 06 min
